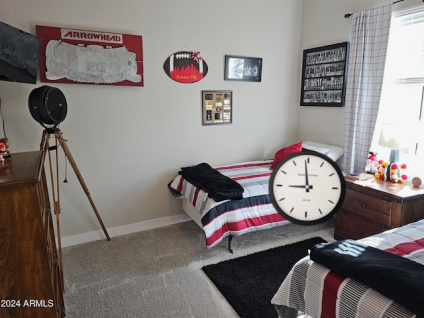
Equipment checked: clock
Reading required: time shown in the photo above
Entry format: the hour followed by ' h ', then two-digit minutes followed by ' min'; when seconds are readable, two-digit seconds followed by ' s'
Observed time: 8 h 59 min
